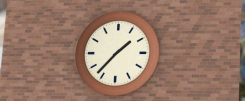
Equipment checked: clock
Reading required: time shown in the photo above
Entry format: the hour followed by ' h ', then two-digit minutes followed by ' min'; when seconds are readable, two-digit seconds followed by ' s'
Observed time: 1 h 37 min
